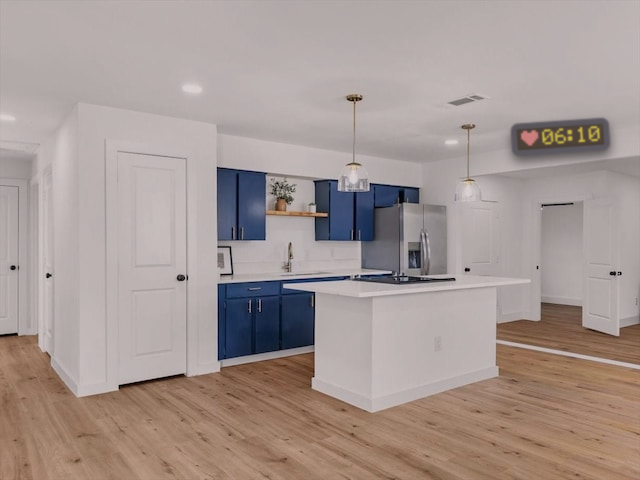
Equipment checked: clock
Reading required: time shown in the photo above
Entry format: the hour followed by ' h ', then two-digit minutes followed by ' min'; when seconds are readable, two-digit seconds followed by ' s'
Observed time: 6 h 10 min
